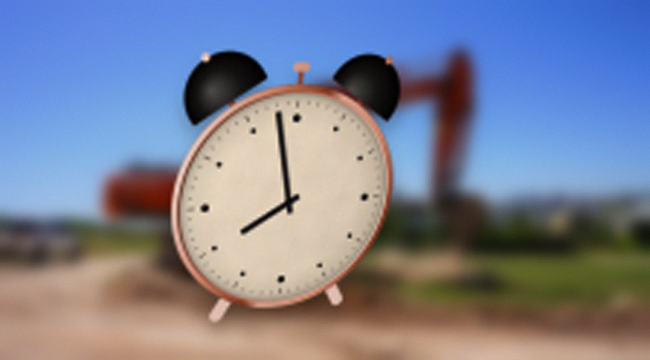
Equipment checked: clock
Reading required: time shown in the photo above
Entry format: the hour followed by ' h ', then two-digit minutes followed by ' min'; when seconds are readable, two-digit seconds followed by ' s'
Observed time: 7 h 58 min
